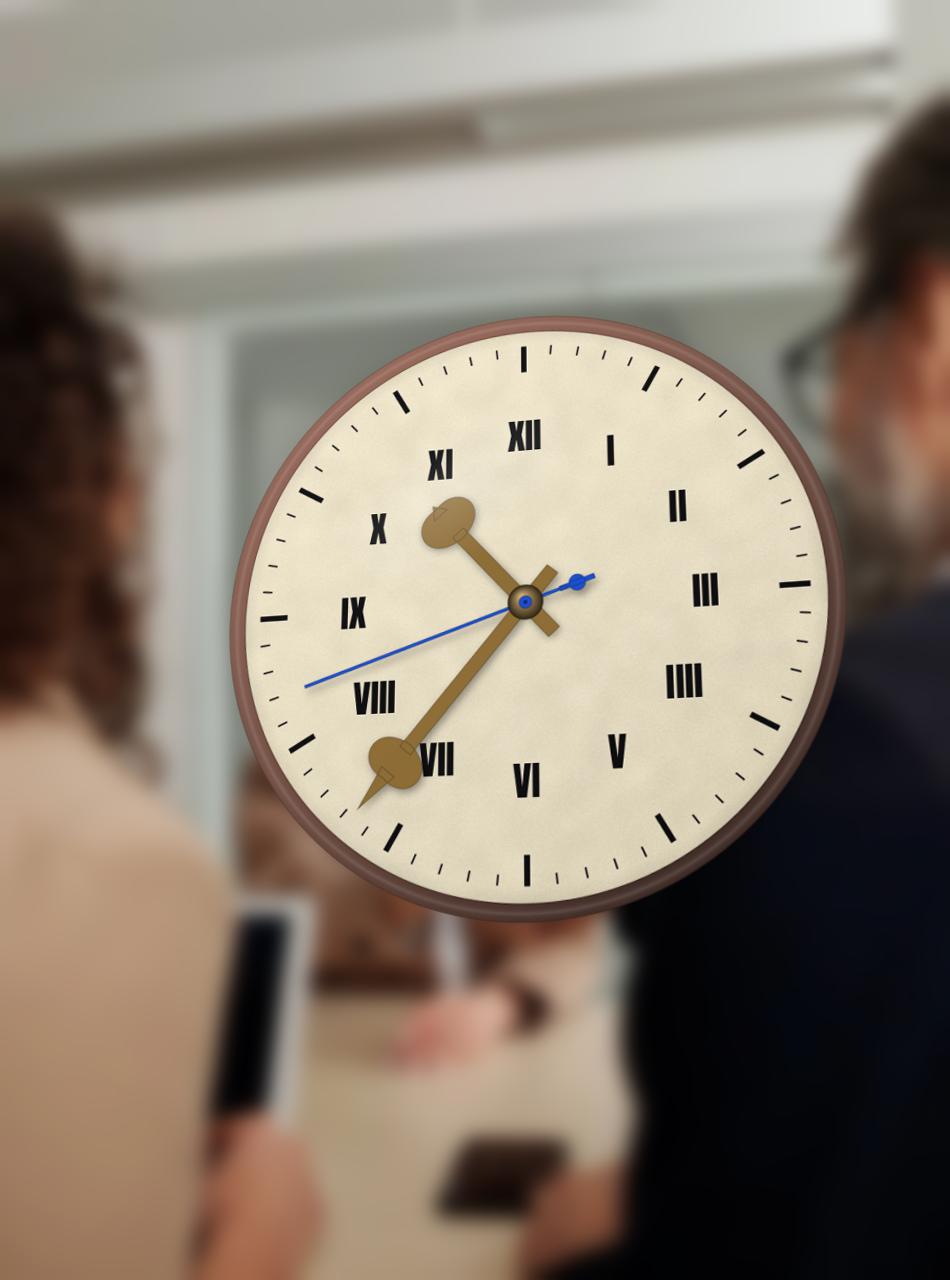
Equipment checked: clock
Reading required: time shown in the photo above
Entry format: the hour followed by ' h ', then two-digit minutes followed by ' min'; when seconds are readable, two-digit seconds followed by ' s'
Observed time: 10 h 36 min 42 s
